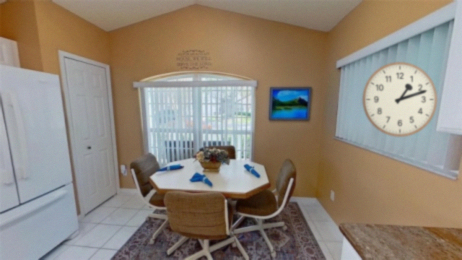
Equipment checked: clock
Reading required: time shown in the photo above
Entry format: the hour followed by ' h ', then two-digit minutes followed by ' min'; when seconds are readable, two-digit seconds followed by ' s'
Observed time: 1 h 12 min
